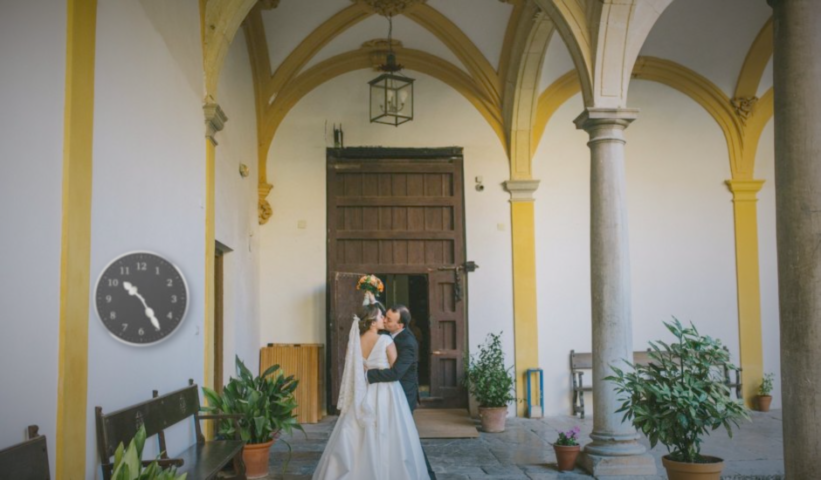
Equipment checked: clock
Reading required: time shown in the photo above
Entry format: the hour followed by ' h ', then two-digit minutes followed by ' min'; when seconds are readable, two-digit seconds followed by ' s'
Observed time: 10 h 25 min
